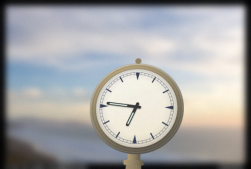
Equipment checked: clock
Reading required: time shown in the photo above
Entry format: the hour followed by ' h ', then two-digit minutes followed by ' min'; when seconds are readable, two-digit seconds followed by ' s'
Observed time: 6 h 46 min
